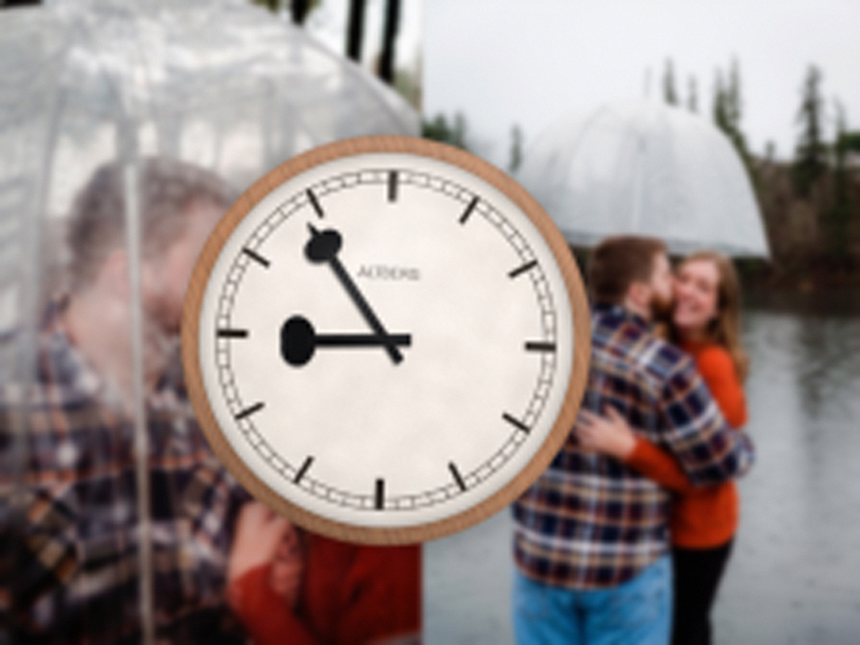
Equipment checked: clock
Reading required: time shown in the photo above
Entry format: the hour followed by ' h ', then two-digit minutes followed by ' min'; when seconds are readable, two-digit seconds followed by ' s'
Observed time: 8 h 54 min
